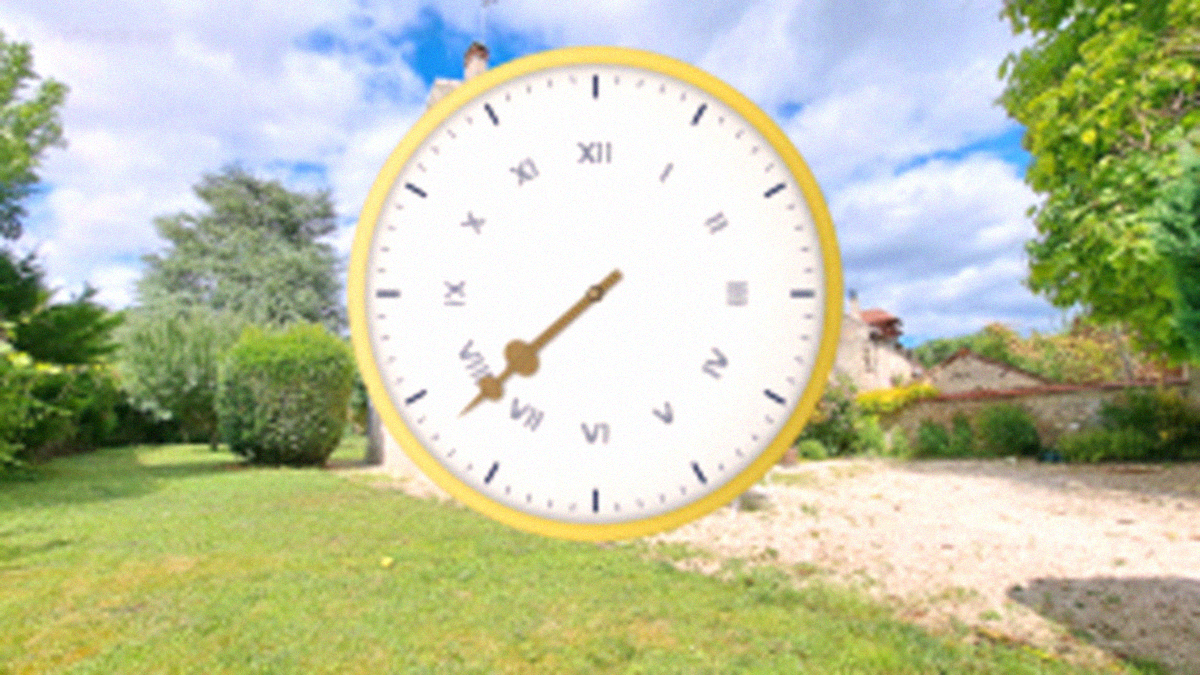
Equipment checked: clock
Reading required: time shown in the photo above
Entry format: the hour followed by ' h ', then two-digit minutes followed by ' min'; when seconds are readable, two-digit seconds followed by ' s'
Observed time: 7 h 38 min
